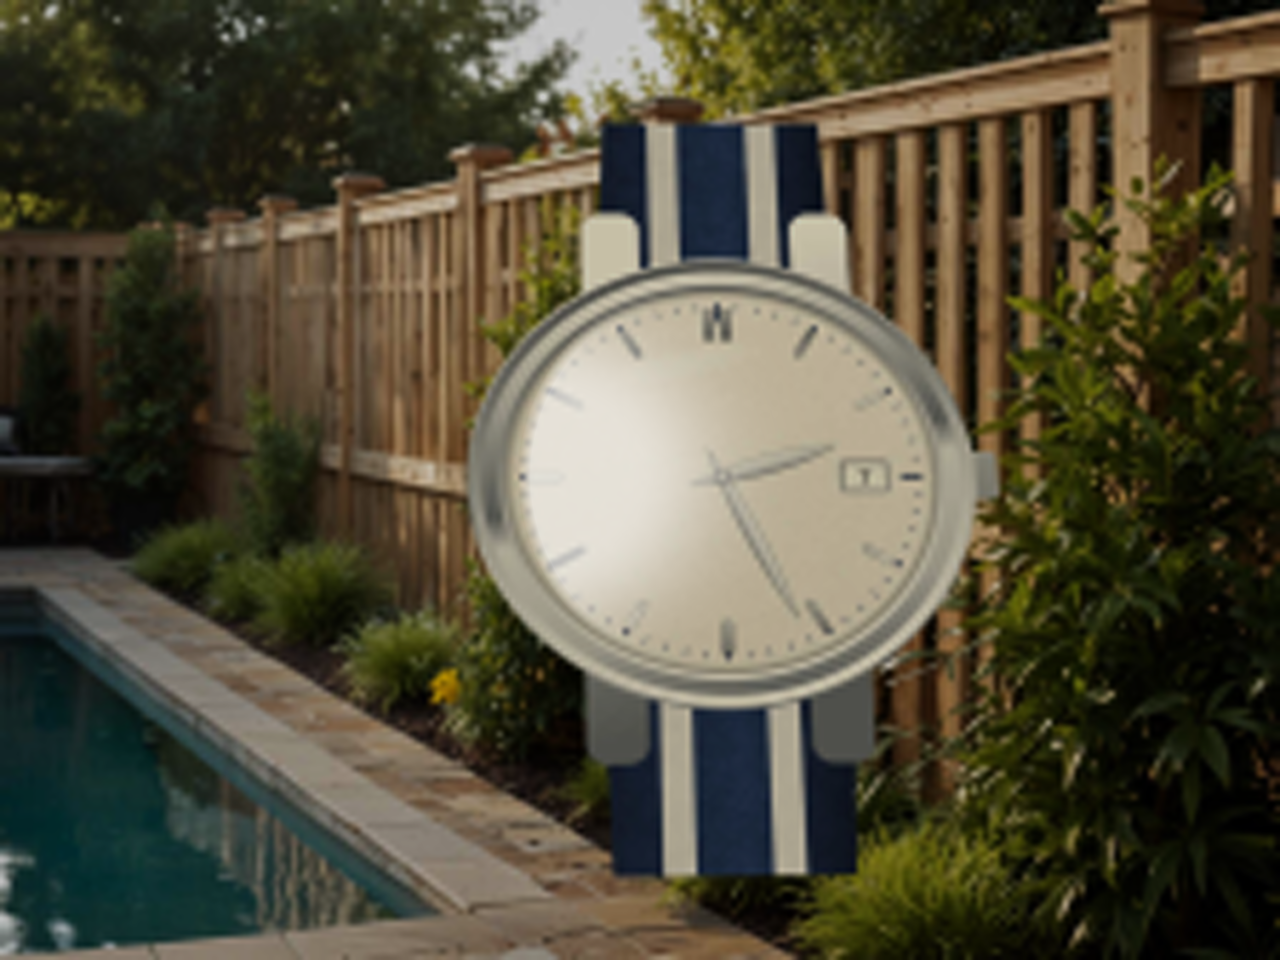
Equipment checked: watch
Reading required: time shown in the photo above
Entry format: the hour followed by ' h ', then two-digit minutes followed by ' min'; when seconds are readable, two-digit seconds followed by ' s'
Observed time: 2 h 26 min
